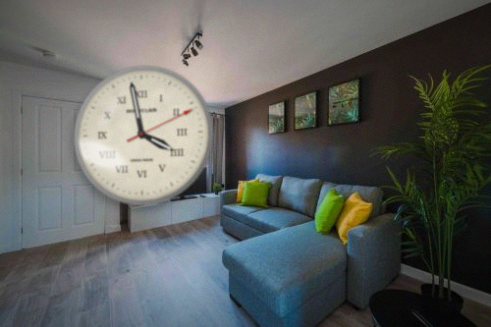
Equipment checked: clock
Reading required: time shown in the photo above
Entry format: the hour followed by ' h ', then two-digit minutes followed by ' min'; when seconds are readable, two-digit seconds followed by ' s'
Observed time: 3 h 58 min 11 s
